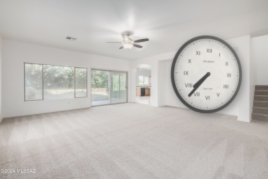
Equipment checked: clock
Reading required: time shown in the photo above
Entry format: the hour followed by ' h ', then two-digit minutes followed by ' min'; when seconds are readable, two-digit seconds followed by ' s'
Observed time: 7 h 37 min
